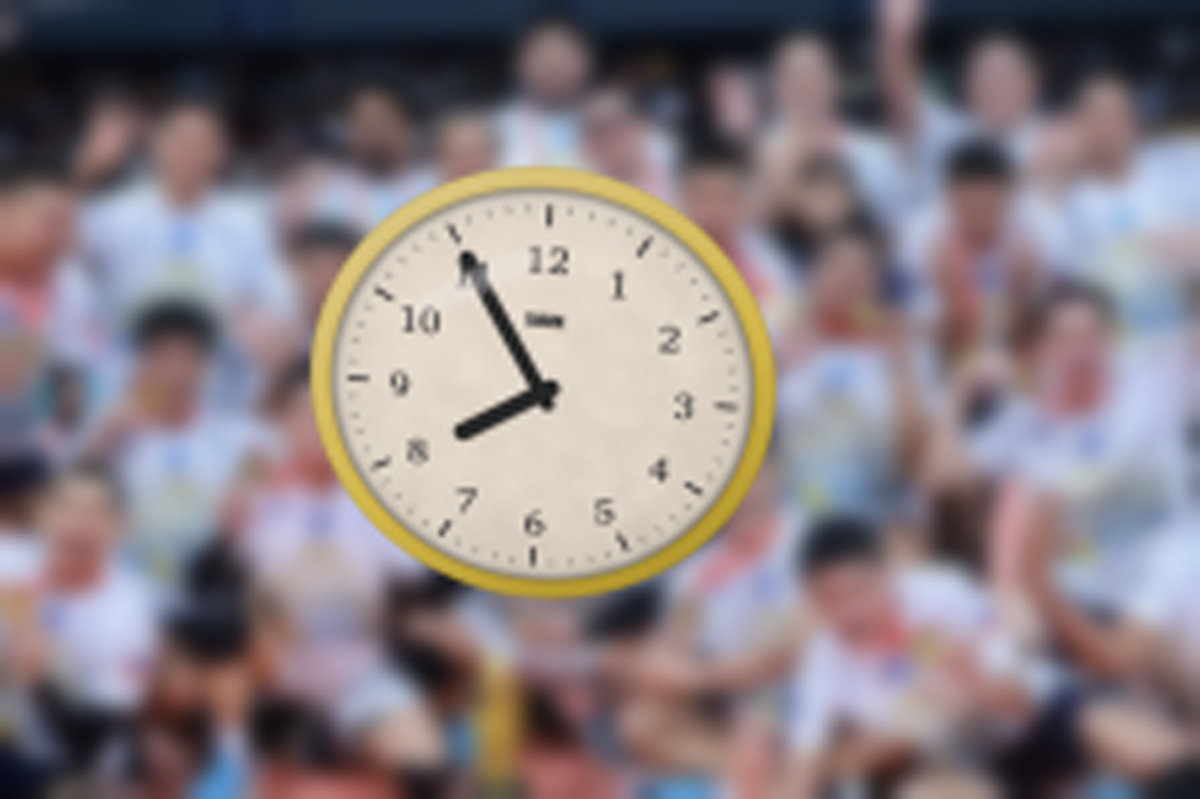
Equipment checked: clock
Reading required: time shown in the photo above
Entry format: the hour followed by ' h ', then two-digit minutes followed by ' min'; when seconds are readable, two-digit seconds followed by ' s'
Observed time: 7 h 55 min
